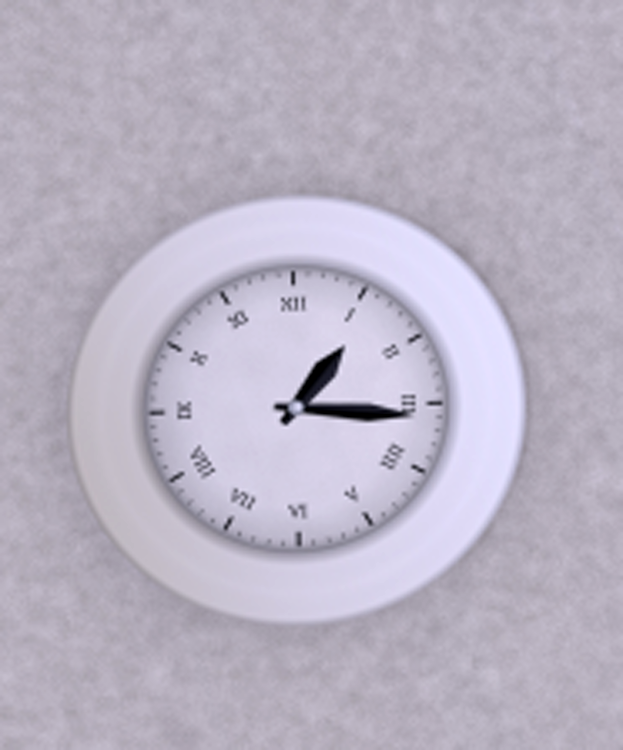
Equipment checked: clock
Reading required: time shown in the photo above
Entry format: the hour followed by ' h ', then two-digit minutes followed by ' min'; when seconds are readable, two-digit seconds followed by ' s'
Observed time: 1 h 16 min
